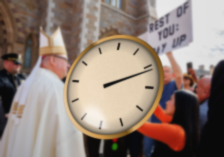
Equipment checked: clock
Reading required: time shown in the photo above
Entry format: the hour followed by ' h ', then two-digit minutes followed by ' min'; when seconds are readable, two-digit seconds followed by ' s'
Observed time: 2 h 11 min
